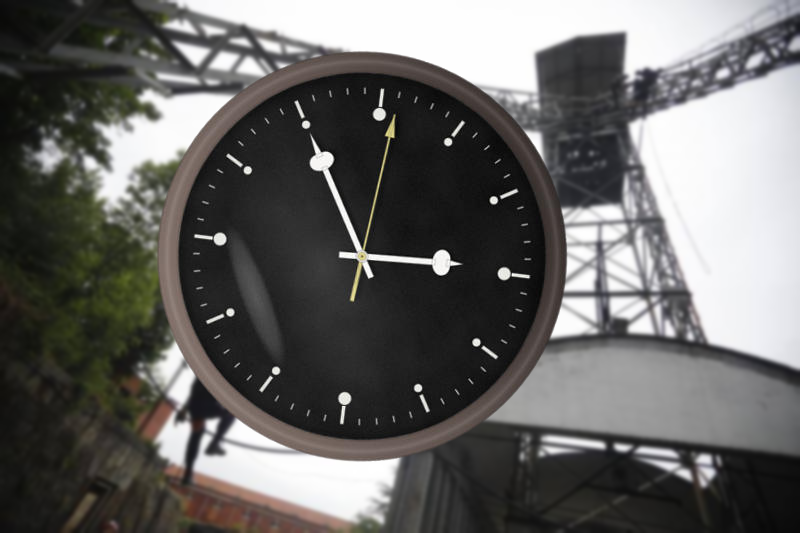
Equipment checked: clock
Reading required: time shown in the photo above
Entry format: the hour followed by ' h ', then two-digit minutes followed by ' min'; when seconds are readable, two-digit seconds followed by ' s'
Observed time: 2 h 55 min 01 s
